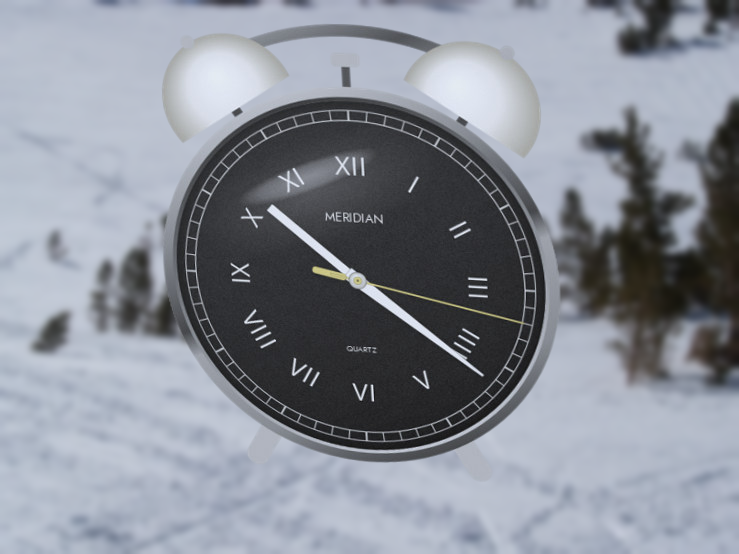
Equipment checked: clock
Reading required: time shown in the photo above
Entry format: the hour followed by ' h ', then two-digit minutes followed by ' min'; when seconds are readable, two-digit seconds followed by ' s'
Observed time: 10 h 21 min 17 s
